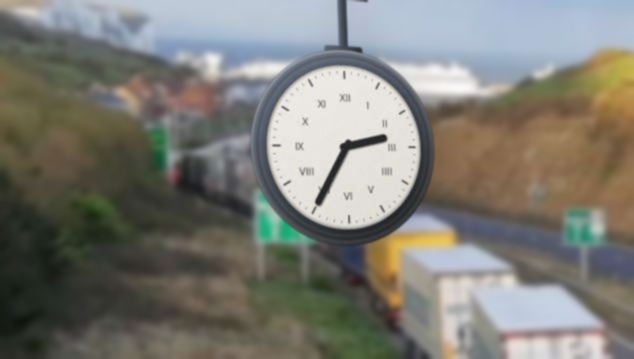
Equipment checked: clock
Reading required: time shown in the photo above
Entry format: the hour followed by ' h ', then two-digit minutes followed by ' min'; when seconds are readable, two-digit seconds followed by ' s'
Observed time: 2 h 35 min
